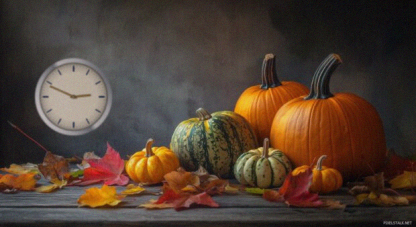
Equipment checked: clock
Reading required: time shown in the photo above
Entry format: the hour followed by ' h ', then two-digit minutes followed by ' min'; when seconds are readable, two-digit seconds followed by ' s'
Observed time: 2 h 49 min
